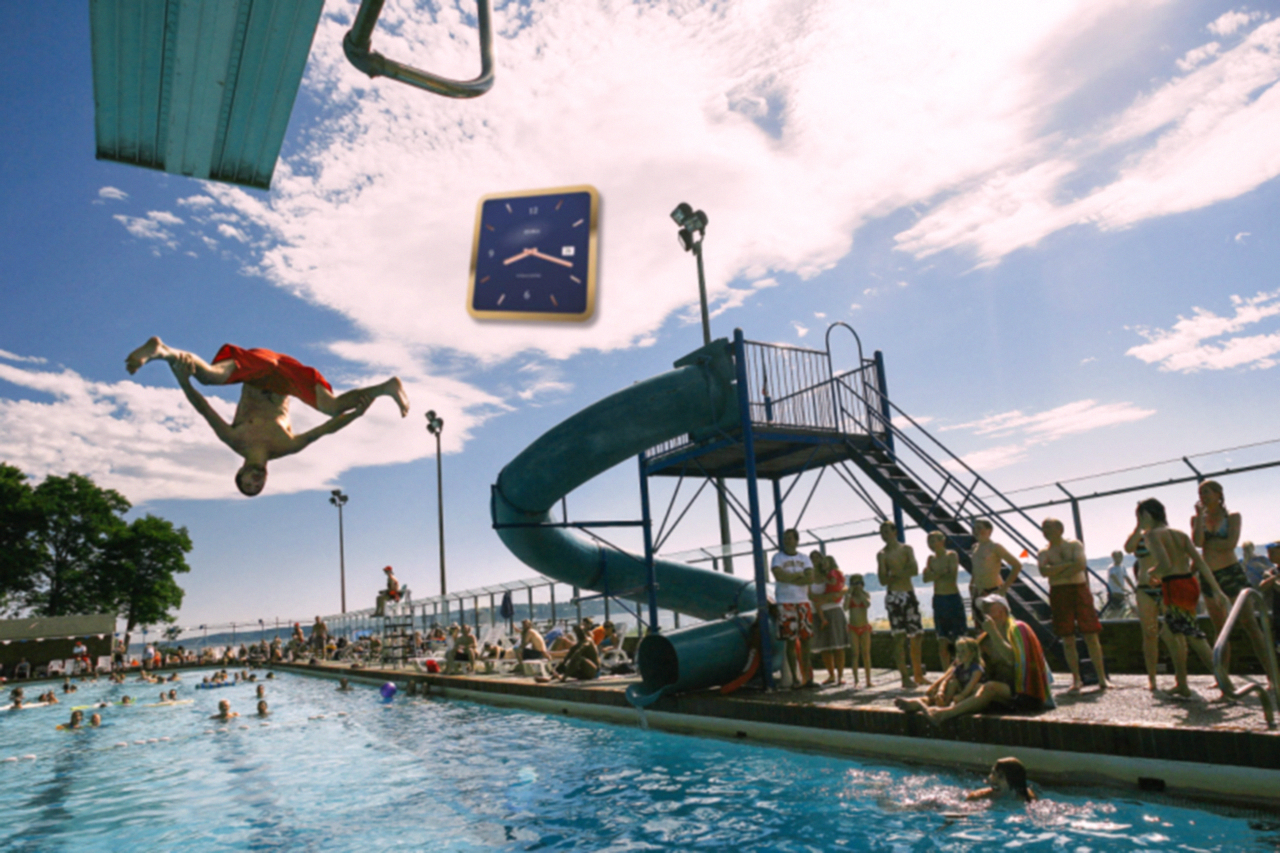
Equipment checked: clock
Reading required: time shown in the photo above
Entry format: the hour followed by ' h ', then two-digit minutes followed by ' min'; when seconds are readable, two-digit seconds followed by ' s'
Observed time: 8 h 18 min
